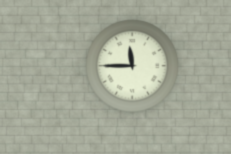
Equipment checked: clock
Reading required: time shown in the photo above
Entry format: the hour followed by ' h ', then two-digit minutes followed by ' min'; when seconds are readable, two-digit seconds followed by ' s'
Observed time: 11 h 45 min
